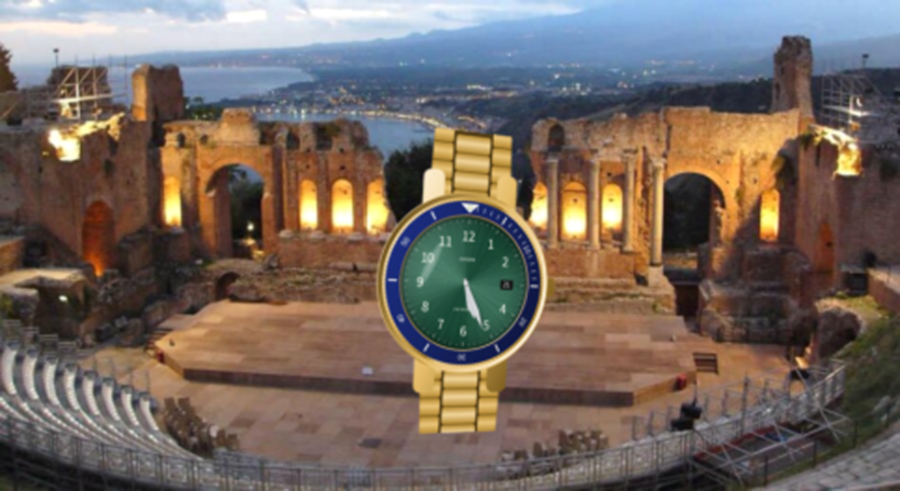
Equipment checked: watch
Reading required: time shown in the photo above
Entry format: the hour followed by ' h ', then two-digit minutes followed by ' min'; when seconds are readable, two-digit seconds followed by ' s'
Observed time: 5 h 26 min
